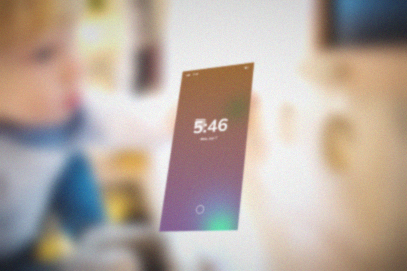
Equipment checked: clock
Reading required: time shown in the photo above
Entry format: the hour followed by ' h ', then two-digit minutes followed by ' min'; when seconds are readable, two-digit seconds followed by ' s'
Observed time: 5 h 46 min
